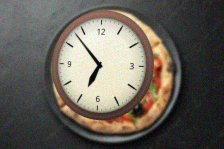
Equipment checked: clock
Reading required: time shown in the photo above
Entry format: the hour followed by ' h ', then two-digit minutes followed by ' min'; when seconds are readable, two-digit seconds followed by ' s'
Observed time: 6 h 53 min
